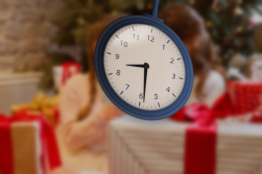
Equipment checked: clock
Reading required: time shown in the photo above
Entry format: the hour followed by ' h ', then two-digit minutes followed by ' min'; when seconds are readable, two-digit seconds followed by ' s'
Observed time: 8 h 29 min
